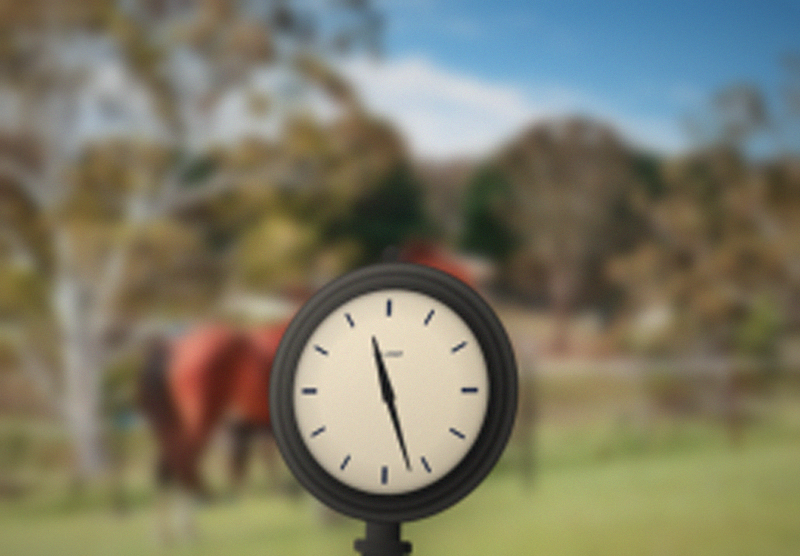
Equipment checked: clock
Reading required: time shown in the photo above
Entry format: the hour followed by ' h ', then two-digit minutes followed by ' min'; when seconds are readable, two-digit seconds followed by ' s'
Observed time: 11 h 27 min
